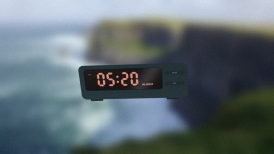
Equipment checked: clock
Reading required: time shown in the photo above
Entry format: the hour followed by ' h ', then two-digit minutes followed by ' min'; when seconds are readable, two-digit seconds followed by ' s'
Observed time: 5 h 20 min
